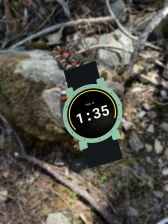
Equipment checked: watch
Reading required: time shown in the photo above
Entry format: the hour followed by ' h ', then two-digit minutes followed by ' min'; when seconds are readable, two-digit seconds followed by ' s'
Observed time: 1 h 35 min
